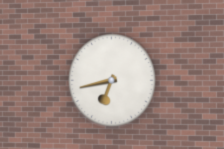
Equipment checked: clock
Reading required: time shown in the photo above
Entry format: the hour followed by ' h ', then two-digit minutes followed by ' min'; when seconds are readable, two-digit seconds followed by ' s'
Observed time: 6 h 43 min
